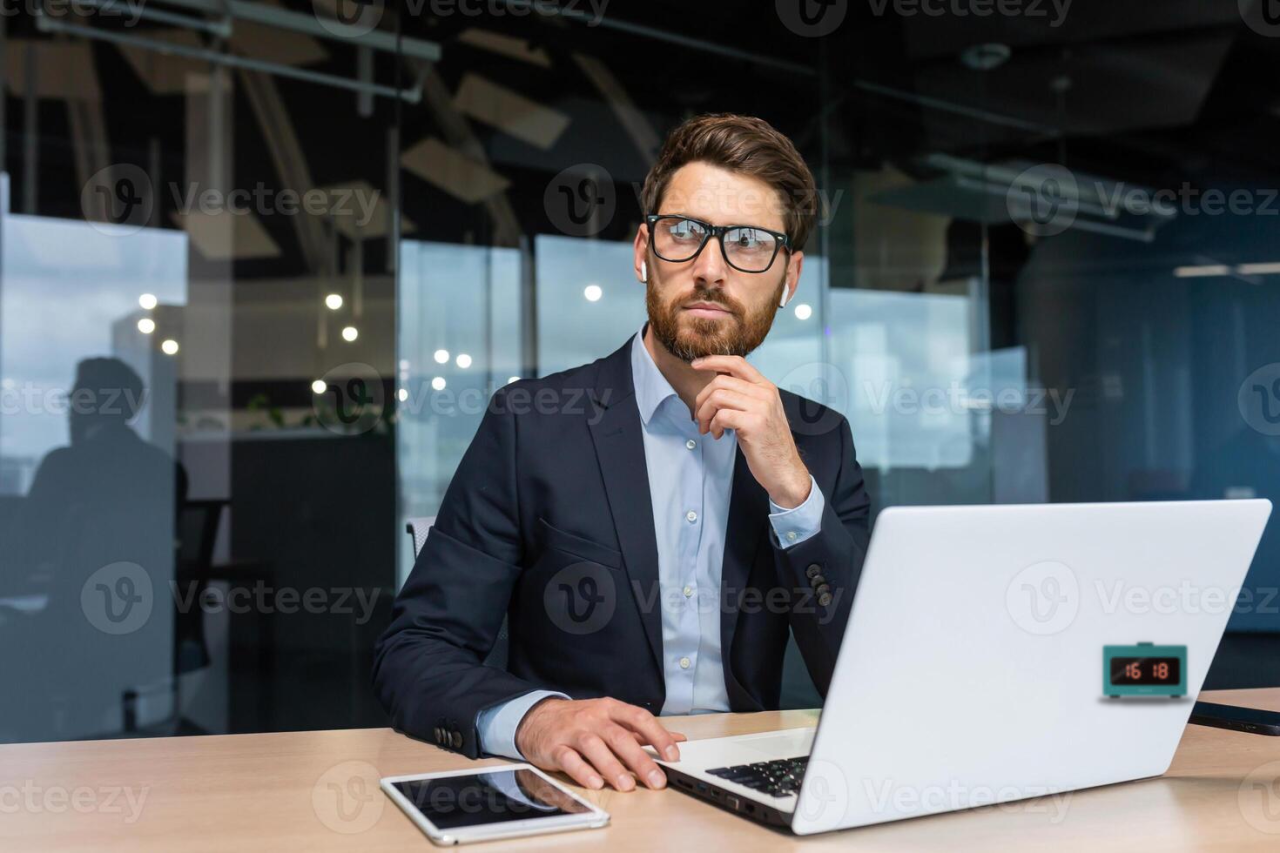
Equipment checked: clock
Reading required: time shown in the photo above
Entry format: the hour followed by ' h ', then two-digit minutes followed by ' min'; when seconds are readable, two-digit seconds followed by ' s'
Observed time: 16 h 18 min
